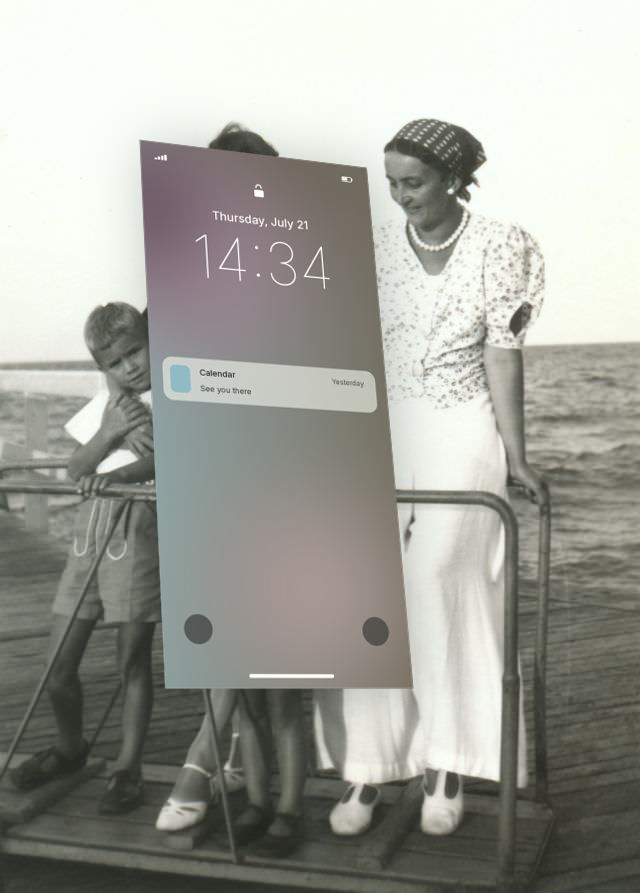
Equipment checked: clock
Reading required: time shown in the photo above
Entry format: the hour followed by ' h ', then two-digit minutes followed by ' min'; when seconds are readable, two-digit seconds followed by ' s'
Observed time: 14 h 34 min
